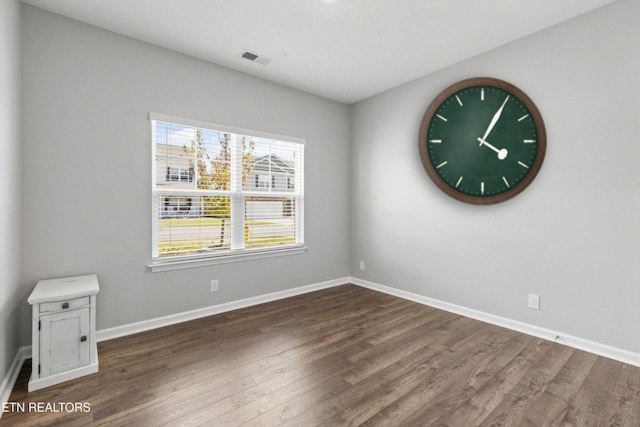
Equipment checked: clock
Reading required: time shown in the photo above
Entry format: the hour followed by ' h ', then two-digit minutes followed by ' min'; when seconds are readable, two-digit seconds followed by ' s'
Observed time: 4 h 05 min
